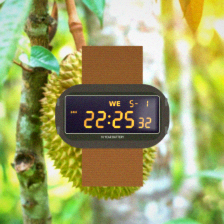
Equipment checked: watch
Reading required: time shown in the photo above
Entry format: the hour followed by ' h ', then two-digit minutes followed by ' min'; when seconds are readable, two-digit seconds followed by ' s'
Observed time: 22 h 25 min 32 s
